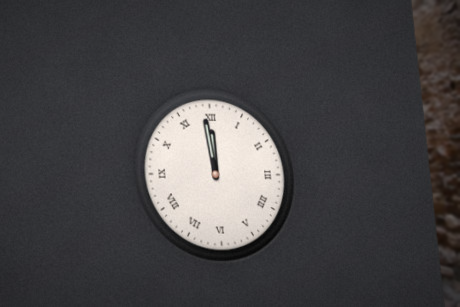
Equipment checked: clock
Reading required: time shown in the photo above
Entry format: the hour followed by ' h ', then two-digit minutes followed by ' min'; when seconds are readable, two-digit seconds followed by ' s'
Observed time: 11 h 59 min
